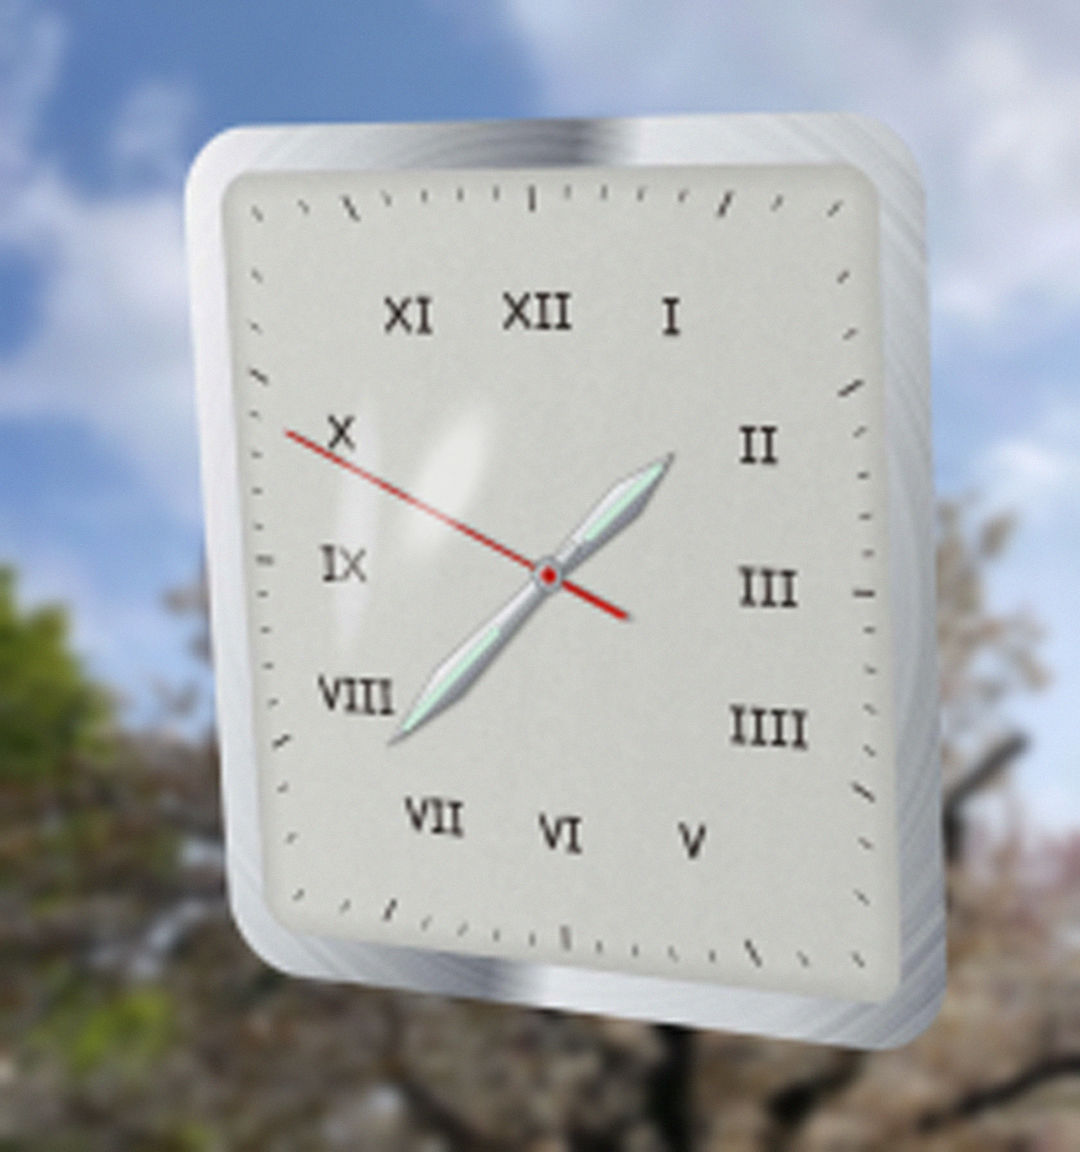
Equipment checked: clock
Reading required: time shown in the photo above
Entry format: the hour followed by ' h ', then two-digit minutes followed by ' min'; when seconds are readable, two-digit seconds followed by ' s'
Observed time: 1 h 37 min 49 s
